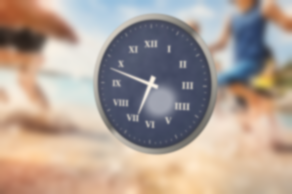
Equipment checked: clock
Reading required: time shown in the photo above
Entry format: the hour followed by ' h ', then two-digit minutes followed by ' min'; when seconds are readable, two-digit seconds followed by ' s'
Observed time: 6 h 48 min
